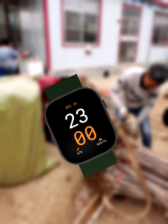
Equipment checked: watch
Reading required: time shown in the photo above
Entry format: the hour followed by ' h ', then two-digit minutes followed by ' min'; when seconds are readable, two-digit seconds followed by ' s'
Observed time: 23 h 00 min
